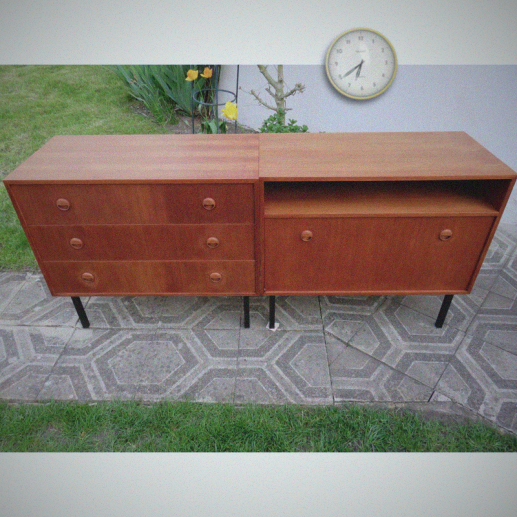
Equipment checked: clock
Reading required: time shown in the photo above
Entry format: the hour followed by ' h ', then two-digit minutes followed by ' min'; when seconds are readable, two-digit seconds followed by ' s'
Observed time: 6 h 39 min
